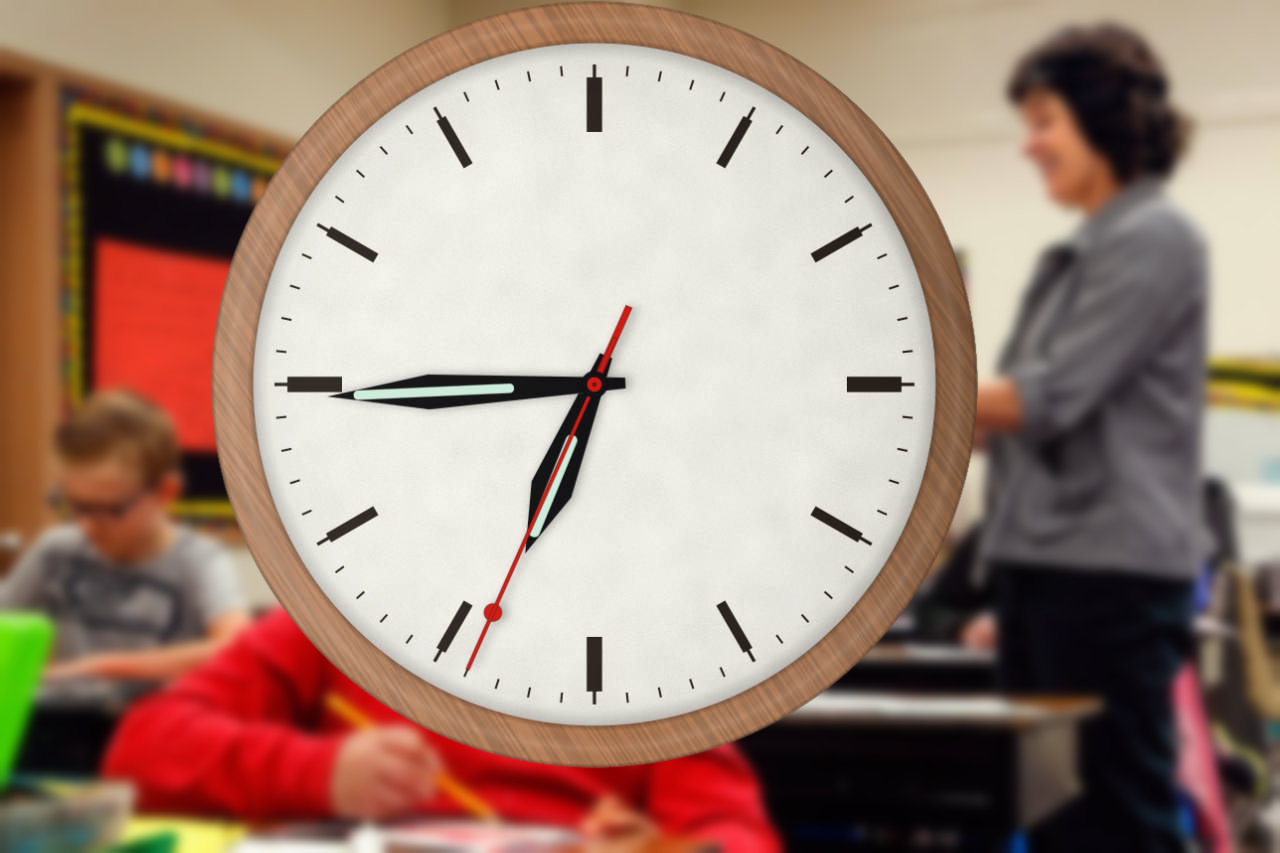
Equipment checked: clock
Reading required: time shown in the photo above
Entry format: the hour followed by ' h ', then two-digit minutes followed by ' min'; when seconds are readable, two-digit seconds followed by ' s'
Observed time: 6 h 44 min 34 s
